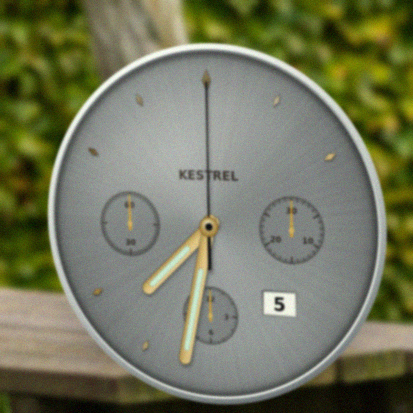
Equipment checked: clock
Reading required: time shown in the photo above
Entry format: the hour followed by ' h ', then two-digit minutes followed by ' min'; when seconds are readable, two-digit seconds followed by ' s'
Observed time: 7 h 32 min
